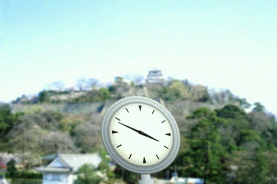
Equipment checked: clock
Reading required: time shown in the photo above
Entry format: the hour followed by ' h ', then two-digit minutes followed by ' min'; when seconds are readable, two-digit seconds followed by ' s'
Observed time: 3 h 49 min
